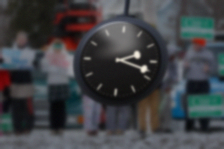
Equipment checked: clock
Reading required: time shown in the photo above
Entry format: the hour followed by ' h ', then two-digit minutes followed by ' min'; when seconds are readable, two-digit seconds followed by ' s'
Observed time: 2 h 18 min
